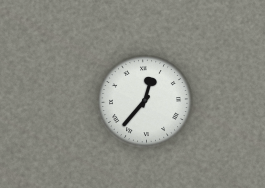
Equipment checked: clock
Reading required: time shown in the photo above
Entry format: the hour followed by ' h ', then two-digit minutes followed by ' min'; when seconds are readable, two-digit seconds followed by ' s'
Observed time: 12 h 37 min
